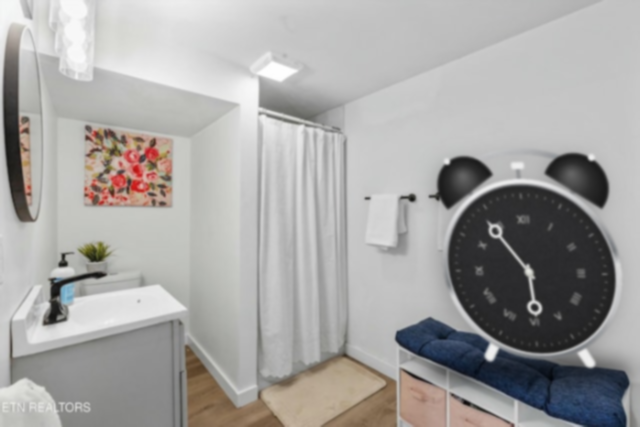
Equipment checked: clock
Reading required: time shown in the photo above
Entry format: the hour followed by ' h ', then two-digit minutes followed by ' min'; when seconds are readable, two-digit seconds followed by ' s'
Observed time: 5 h 54 min
